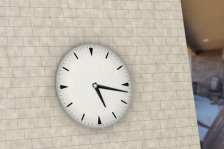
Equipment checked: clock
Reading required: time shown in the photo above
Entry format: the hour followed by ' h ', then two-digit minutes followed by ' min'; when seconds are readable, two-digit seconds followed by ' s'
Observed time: 5 h 17 min
